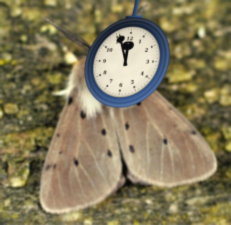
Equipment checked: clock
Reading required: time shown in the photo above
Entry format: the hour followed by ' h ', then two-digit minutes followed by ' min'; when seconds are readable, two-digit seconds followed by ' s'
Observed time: 11 h 56 min
